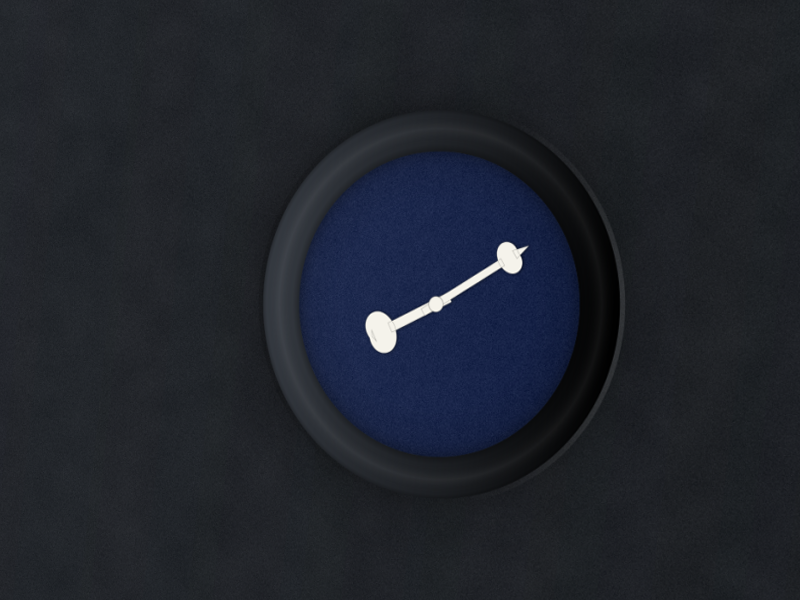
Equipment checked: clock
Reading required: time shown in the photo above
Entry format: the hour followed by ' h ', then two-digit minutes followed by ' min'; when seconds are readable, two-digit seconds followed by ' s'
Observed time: 8 h 10 min
